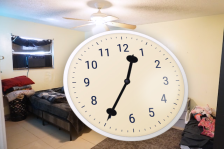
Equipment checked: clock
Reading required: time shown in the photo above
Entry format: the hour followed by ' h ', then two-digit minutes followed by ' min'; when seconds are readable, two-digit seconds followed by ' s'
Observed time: 12 h 35 min
